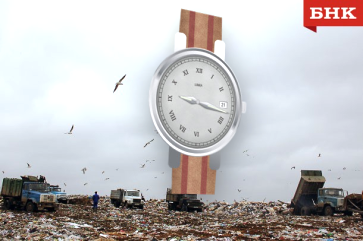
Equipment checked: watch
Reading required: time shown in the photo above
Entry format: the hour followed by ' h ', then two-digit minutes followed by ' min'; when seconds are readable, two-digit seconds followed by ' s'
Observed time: 9 h 17 min
